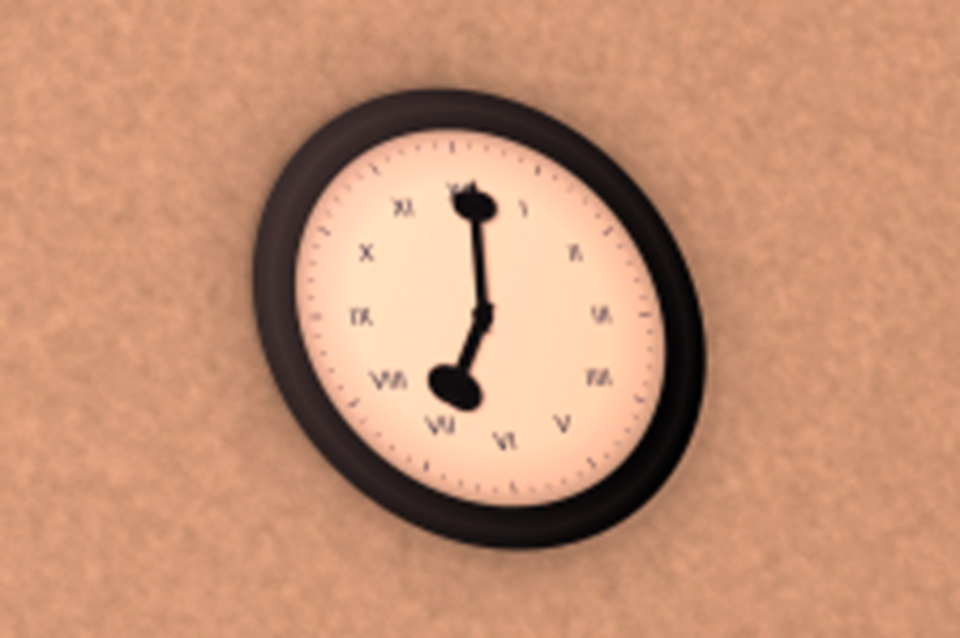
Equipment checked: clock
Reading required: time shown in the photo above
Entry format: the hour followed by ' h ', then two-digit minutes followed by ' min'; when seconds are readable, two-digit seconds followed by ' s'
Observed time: 7 h 01 min
